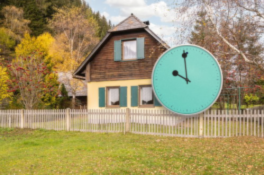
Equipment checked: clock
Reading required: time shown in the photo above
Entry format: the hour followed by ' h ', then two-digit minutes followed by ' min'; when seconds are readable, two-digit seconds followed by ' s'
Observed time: 9 h 59 min
